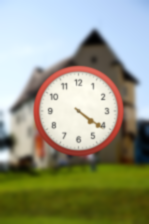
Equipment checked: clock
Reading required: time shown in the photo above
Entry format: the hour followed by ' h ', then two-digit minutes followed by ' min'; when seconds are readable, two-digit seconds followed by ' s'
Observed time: 4 h 21 min
